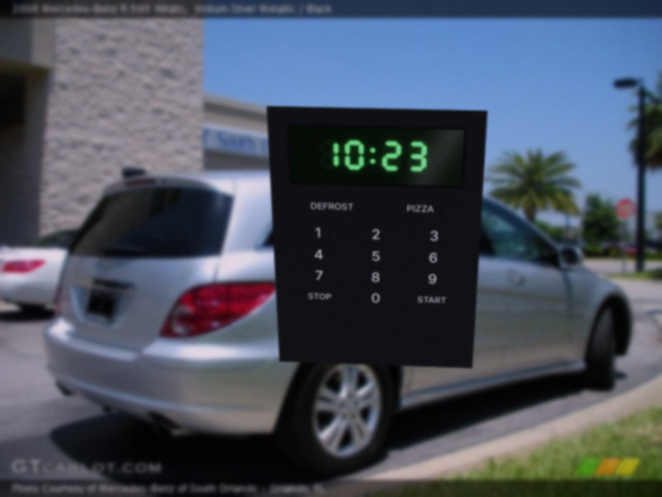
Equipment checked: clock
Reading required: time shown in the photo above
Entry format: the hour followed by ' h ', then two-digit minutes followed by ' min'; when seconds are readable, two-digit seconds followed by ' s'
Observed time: 10 h 23 min
